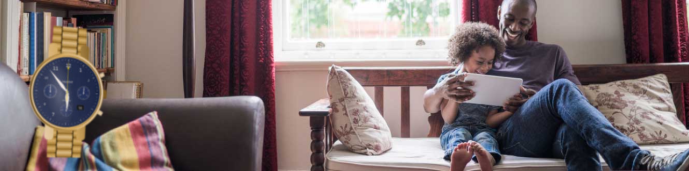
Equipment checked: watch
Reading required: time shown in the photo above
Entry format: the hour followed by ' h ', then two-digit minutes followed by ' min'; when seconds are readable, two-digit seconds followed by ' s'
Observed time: 5 h 53 min
